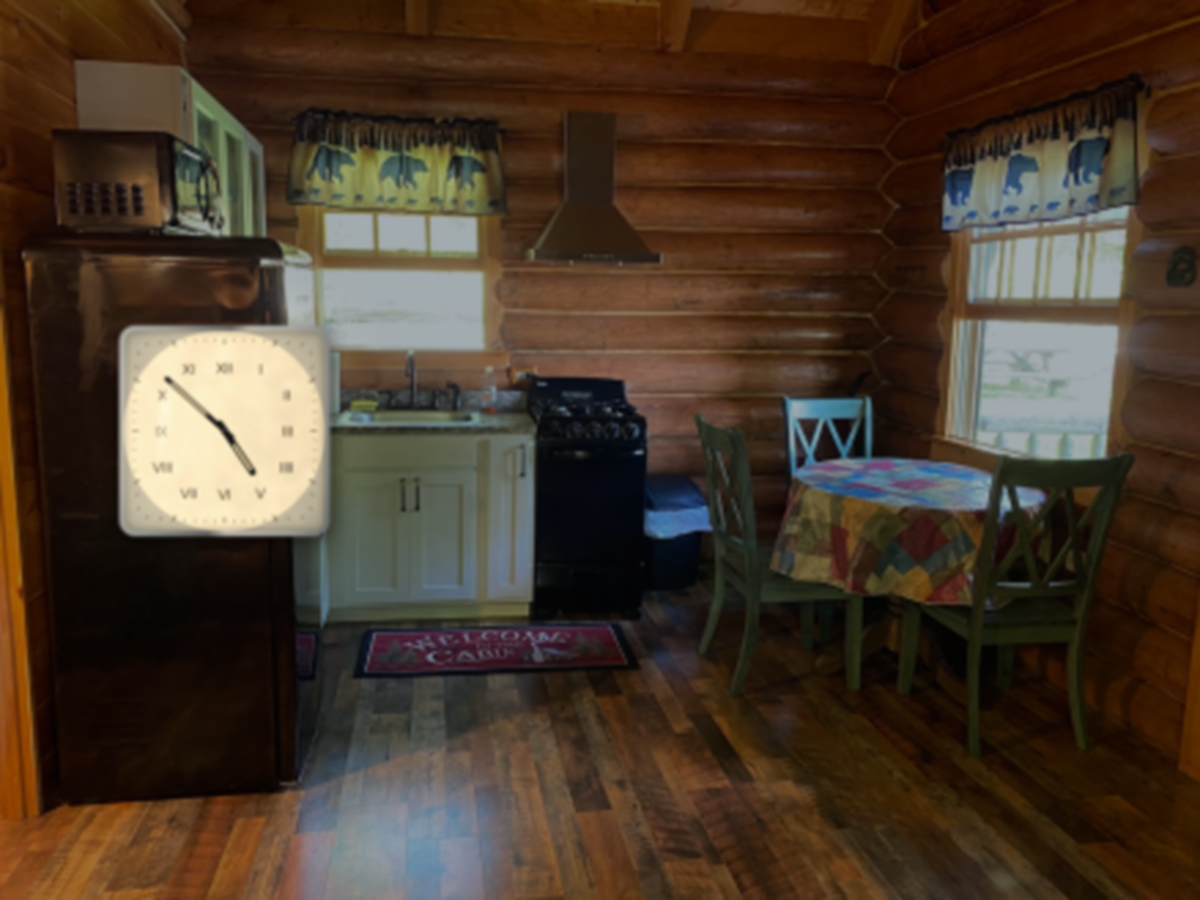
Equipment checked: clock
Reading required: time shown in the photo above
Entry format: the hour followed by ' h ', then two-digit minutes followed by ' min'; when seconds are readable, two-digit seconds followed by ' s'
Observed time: 4 h 52 min
